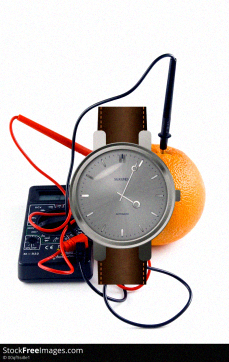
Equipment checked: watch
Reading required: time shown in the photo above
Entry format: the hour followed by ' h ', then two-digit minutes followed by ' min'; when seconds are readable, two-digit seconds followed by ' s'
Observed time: 4 h 04 min
